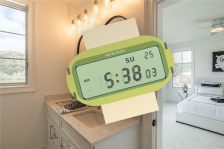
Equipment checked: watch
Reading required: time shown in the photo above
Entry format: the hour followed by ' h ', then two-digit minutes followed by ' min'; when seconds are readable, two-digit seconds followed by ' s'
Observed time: 5 h 38 min 03 s
